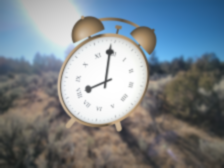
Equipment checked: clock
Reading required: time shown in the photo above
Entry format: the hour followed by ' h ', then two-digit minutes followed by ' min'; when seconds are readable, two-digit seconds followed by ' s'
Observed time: 7 h 59 min
